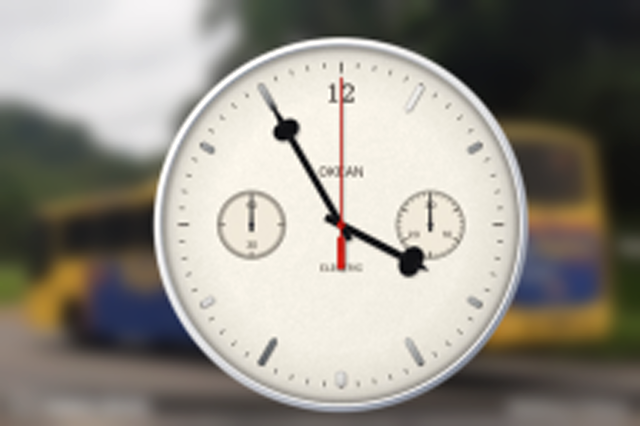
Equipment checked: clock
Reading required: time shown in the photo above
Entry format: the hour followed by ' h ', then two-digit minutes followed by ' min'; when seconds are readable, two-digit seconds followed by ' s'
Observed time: 3 h 55 min
